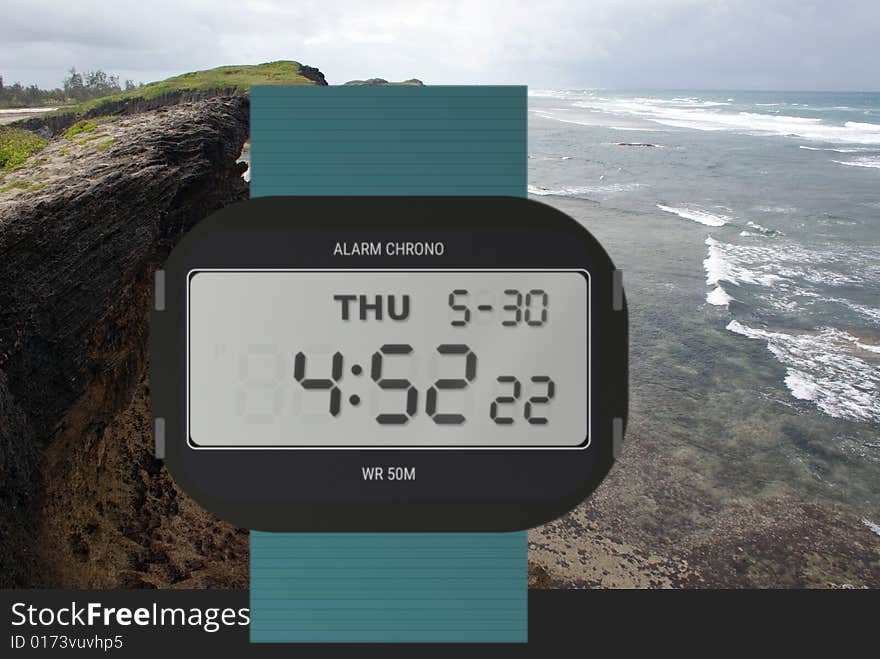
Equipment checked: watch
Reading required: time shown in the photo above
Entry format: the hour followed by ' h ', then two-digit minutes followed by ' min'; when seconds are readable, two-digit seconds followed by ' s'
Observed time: 4 h 52 min 22 s
